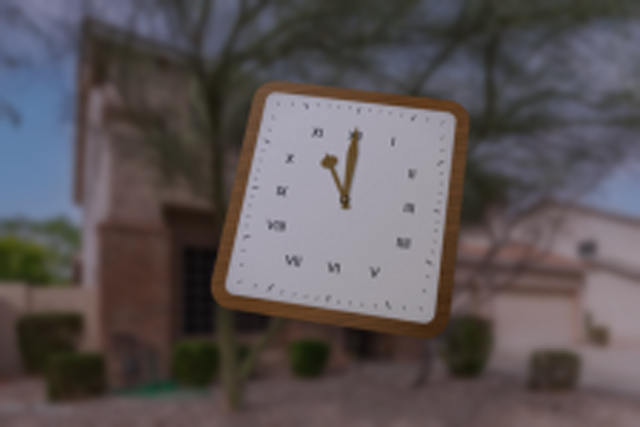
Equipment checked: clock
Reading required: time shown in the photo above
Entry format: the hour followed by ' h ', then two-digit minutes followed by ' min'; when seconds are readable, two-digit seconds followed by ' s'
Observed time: 11 h 00 min
